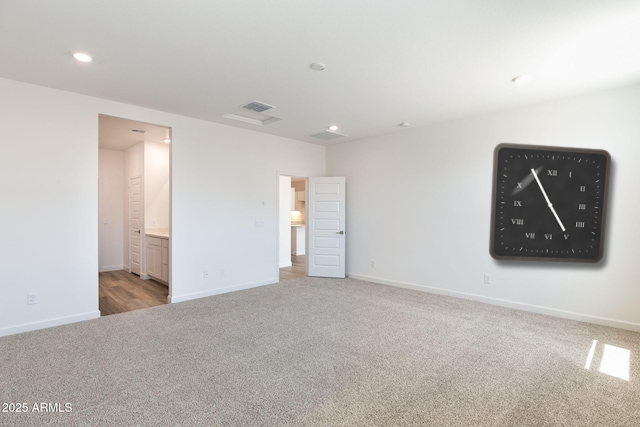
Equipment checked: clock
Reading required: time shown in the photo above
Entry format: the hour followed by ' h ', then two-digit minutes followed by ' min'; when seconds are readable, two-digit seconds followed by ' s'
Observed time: 4 h 55 min
